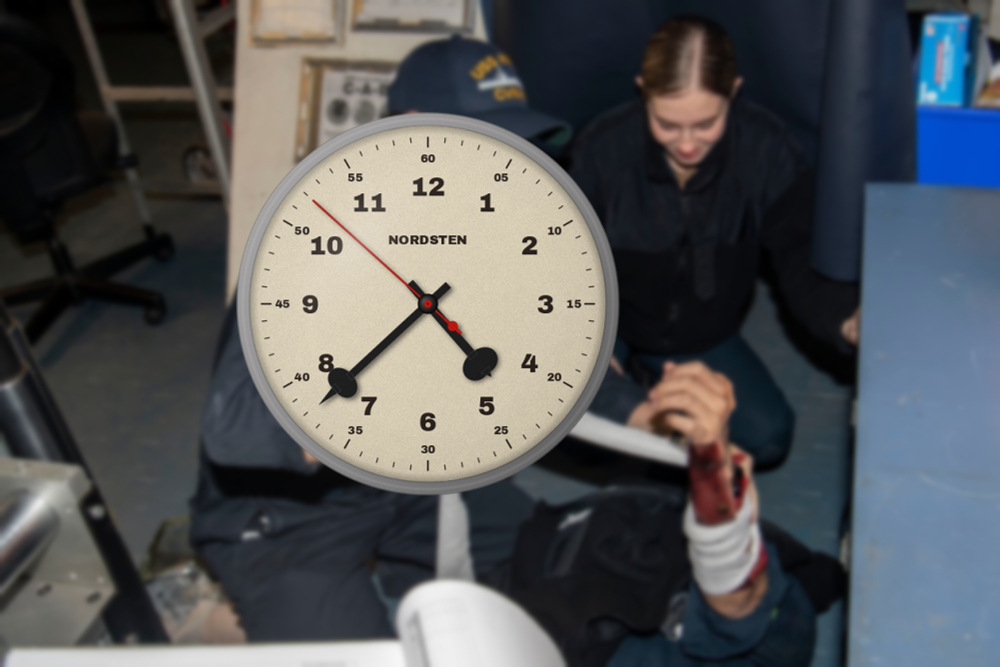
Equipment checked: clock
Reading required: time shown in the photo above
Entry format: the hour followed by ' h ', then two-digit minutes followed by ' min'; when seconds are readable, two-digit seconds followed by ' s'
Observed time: 4 h 37 min 52 s
